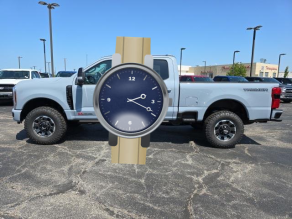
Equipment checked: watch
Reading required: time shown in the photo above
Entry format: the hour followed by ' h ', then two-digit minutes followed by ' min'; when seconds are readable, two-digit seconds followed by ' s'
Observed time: 2 h 19 min
